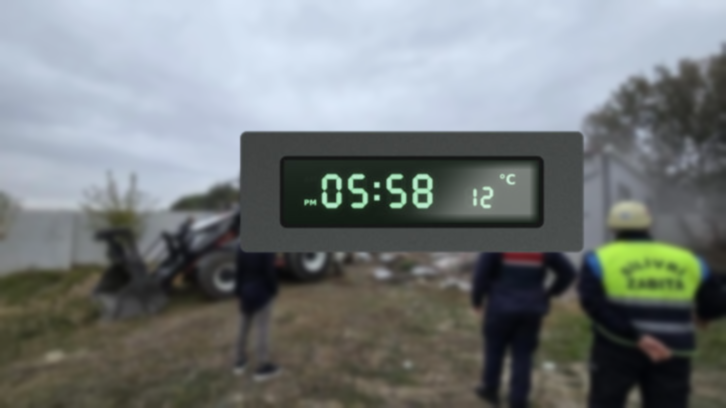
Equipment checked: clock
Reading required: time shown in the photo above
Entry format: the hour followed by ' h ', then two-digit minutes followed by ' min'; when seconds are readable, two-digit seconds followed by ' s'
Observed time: 5 h 58 min
